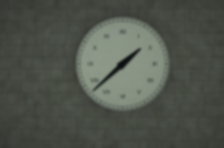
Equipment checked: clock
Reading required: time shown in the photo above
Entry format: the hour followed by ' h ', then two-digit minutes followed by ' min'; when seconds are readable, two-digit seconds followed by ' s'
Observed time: 1 h 38 min
